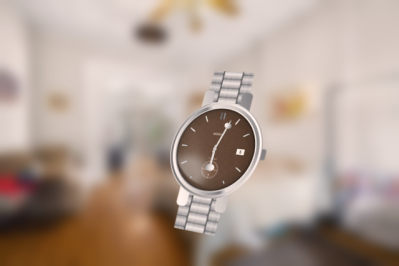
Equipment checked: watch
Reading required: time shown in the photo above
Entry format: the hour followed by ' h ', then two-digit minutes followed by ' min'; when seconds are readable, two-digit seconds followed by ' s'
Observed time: 6 h 03 min
